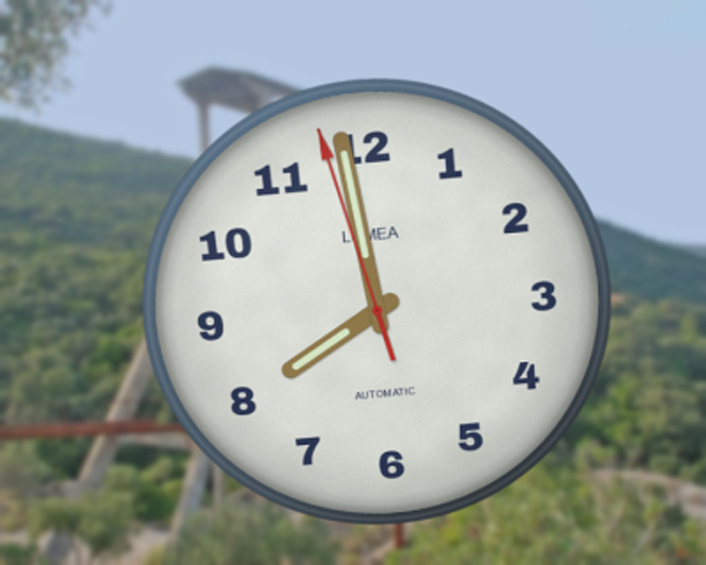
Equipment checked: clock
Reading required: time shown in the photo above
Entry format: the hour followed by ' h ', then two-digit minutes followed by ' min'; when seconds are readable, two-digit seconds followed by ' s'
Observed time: 7 h 58 min 58 s
